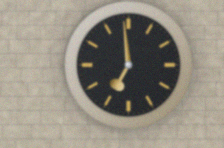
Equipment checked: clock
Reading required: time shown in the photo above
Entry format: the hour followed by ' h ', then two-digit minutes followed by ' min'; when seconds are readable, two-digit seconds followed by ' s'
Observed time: 6 h 59 min
